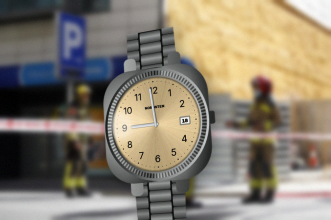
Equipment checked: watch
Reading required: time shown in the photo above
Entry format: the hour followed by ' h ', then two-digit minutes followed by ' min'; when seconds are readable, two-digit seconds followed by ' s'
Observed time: 8 h 59 min
